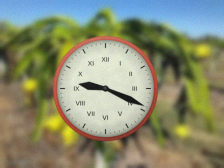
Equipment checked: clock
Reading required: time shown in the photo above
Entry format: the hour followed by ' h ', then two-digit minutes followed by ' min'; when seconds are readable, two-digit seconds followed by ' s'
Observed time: 9 h 19 min
